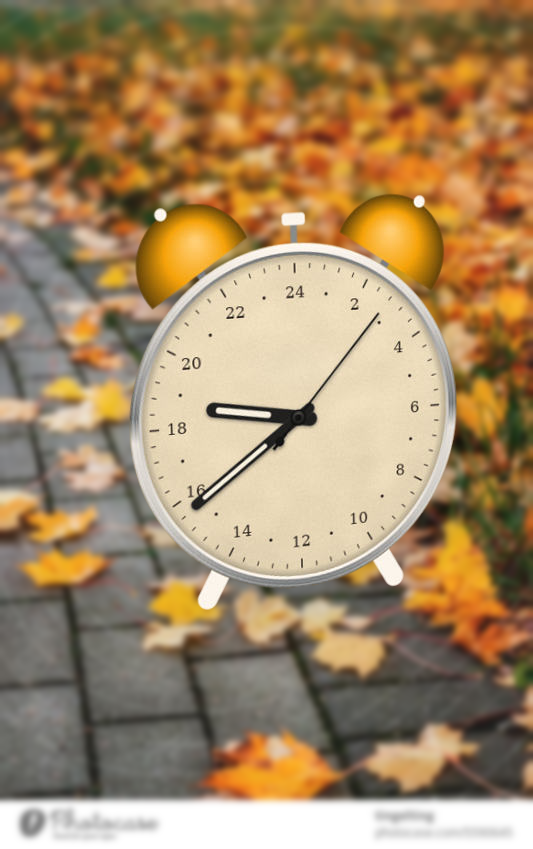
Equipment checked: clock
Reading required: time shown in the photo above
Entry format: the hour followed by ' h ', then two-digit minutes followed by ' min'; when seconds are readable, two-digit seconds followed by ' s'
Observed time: 18 h 39 min 07 s
